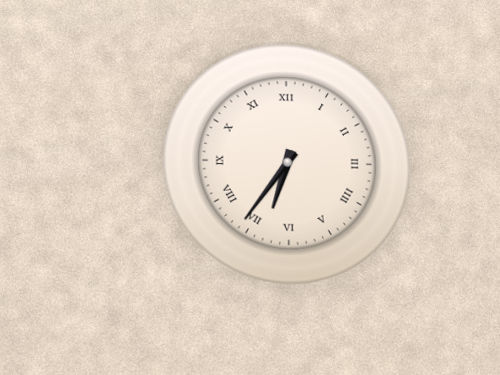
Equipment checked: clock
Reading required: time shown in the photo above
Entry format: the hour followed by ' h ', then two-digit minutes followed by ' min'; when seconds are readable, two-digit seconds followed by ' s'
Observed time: 6 h 36 min
